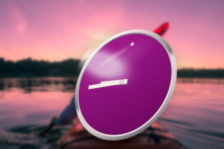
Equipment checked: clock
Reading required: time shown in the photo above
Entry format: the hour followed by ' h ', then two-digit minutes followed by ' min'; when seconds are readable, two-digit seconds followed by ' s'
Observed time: 8 h 43 min
